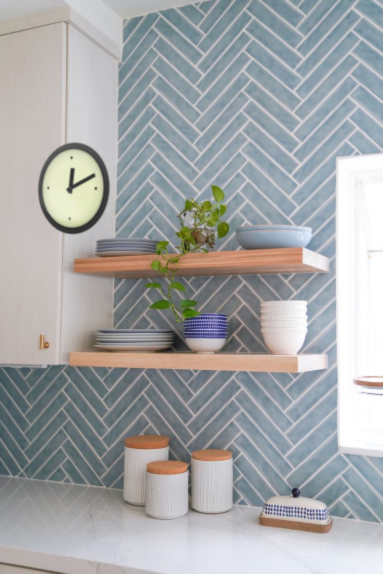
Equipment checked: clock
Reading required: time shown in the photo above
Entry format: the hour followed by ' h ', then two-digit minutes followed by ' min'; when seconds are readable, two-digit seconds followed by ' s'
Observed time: 12 h 11 min
